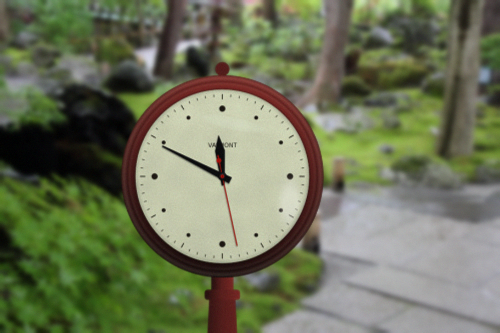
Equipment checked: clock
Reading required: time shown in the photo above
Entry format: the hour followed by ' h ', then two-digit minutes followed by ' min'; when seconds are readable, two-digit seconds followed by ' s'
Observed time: 11 h 49 min 28 s
